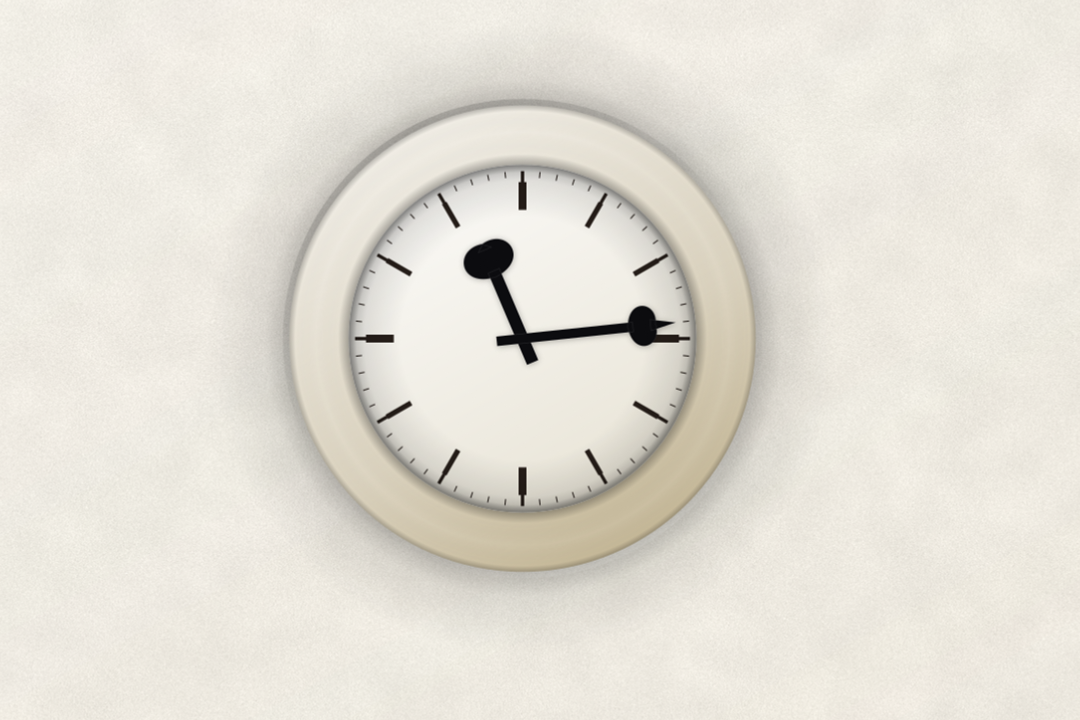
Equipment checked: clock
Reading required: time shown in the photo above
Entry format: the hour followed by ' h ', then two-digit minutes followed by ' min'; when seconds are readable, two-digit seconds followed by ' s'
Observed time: 11 h 14 min
